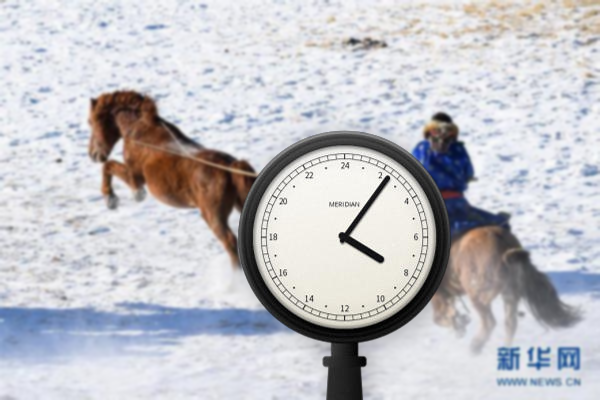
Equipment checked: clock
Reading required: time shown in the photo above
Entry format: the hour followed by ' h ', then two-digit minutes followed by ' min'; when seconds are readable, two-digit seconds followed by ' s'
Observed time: 8 h 06 min
